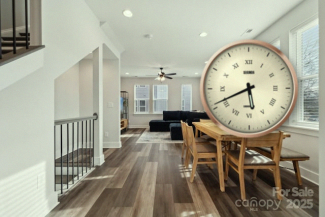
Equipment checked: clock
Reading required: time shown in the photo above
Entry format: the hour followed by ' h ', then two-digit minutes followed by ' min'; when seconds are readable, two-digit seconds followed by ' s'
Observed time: 5 h 41 min
